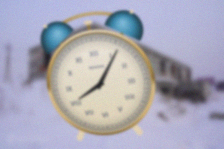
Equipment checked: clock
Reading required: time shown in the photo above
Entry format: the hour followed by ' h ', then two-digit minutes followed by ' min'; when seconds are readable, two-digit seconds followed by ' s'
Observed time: 8 h 06 min
